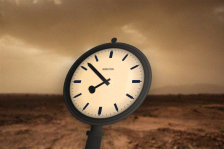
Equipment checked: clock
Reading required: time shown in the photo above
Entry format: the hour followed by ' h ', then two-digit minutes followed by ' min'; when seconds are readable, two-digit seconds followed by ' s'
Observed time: 7 h 52 min
